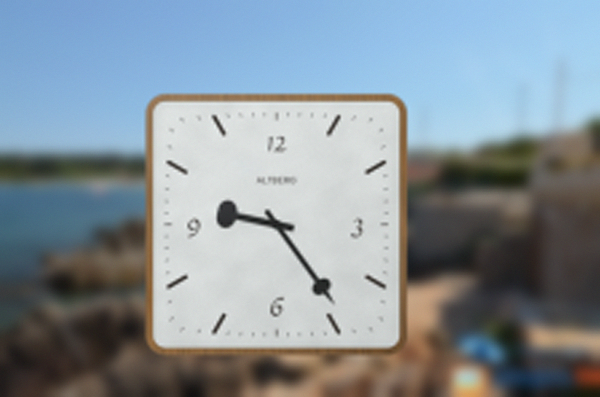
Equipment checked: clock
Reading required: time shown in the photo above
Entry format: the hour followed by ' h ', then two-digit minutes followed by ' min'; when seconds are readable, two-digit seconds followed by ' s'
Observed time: 9 h 24 min
